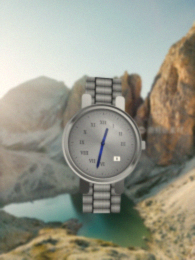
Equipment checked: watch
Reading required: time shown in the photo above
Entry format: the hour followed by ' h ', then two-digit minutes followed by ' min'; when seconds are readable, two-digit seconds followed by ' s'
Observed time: 12 h 32 min
